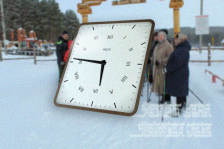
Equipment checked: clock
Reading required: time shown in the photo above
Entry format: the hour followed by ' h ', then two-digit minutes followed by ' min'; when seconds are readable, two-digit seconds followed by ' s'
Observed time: 5 h 46 min
